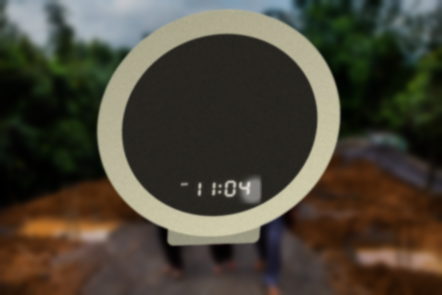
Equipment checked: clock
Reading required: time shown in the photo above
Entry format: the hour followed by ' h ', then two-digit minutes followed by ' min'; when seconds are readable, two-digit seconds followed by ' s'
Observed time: 11 h 04 min
